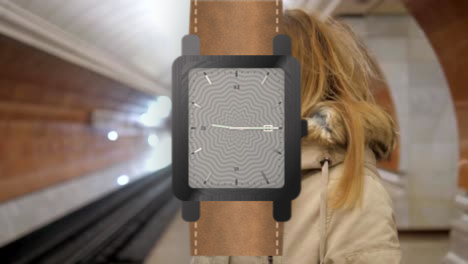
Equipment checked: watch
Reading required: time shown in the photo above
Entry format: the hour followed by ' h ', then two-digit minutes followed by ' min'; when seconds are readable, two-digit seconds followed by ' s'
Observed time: 9 h 15 min
